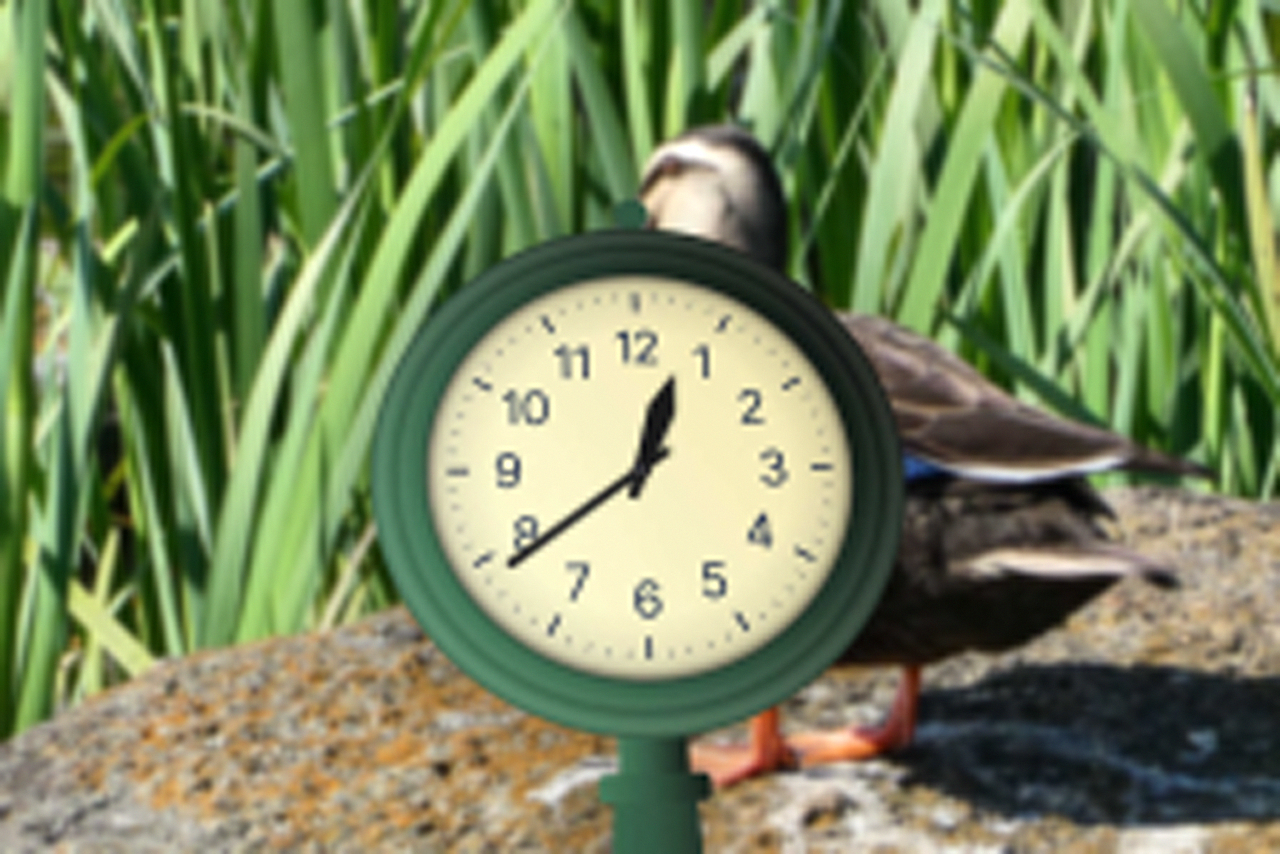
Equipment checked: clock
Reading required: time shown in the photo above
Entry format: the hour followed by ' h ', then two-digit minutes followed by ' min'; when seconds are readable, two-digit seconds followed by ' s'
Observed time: 12 h 39 min
